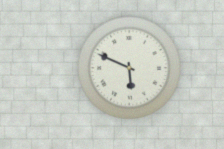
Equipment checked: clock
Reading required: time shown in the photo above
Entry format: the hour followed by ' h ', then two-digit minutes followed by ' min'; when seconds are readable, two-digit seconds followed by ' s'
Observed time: 5 h 49 min
